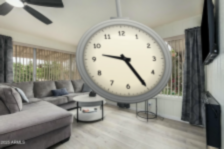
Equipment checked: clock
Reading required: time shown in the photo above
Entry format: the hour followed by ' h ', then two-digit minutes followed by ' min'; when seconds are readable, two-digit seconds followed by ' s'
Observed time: 9 h 25 min
